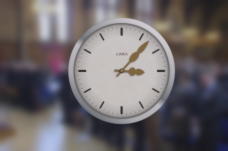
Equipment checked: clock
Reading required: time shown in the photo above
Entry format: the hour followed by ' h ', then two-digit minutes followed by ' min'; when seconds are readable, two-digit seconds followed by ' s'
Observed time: 3 h 07 min
